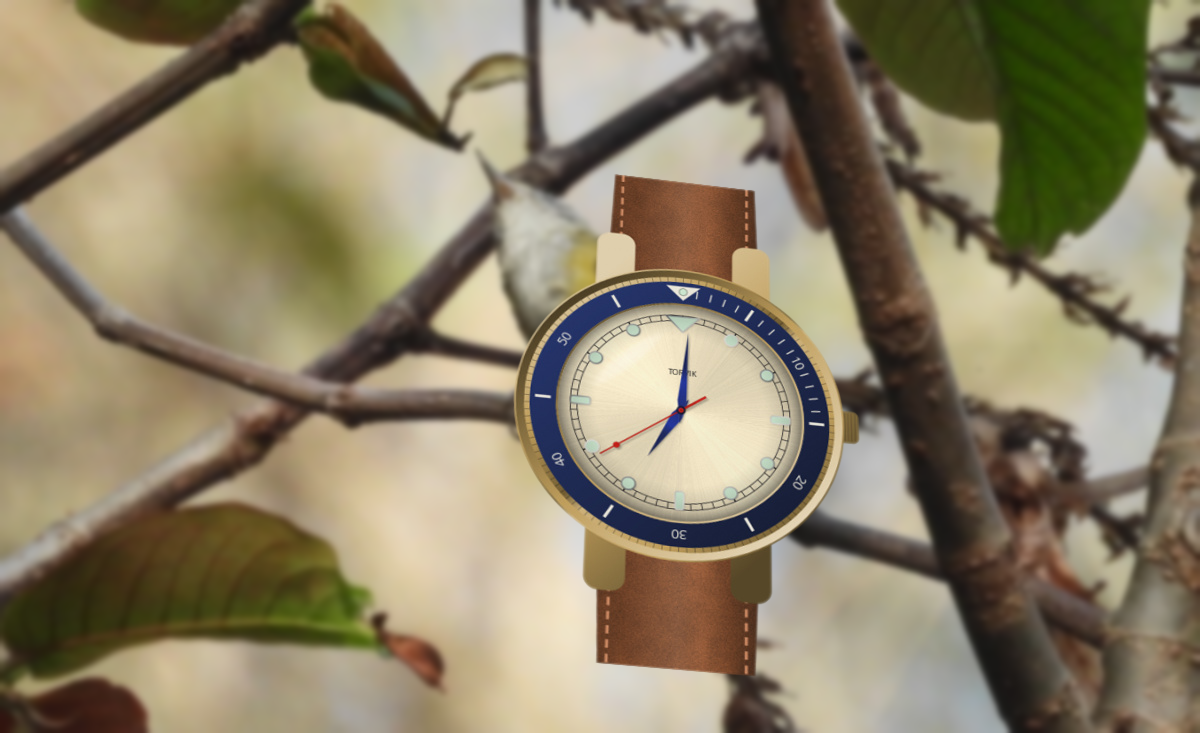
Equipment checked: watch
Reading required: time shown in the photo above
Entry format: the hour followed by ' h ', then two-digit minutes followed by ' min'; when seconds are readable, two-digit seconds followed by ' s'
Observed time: 7 h 00 min 39 s
